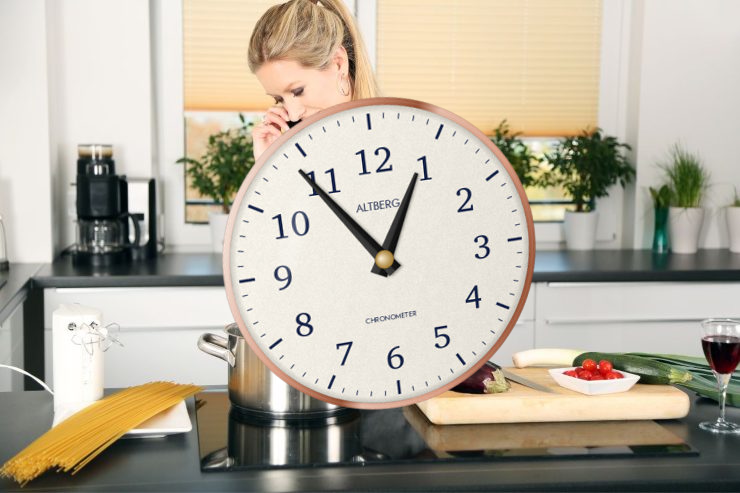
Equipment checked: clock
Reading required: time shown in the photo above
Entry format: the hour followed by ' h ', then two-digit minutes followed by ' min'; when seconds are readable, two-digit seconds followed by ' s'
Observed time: 12 h 54 min
